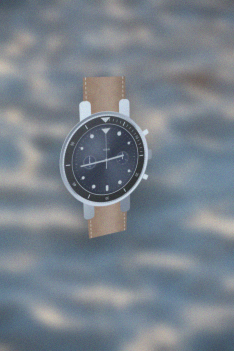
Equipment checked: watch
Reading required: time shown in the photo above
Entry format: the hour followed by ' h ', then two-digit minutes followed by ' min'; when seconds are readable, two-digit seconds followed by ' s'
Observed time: 2 h 44 min
